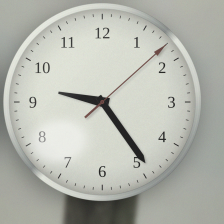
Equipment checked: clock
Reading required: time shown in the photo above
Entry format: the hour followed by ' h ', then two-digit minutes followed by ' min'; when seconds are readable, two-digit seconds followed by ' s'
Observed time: 9 h 24 min 08 s
